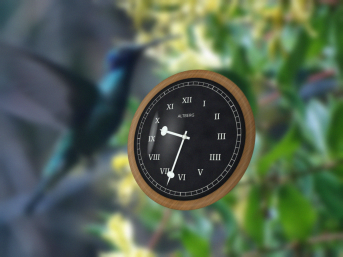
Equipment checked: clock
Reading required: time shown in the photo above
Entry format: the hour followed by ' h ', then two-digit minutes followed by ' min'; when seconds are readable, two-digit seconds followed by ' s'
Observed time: 9 h 33 min
